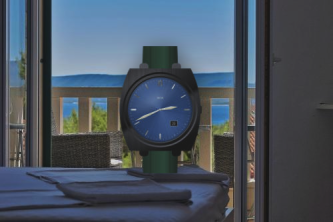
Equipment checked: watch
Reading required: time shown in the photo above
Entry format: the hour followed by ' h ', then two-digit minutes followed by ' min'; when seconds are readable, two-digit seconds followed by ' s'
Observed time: 2 h 41 min
